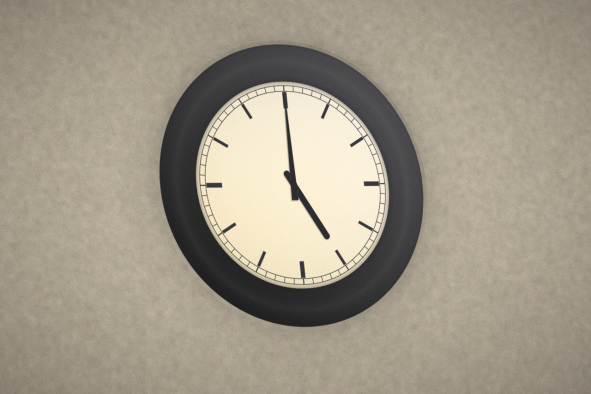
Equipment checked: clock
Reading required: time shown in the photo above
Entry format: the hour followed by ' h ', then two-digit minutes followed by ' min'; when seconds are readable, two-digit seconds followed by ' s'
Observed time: 5 h 00 min
